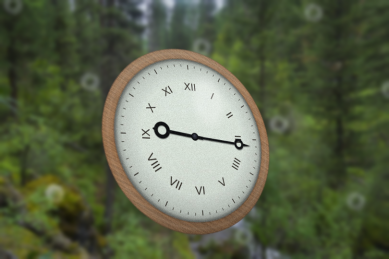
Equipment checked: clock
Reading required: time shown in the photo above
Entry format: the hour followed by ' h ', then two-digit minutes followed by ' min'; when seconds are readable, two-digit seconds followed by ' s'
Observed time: 9 h 16 min
